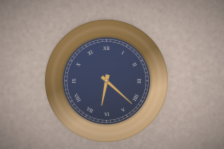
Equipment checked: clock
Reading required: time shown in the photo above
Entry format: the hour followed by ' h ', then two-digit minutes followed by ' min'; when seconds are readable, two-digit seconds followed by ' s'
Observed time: 6 h 22 min
